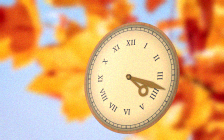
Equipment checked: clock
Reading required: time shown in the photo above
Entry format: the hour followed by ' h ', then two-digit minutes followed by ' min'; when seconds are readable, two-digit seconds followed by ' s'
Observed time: 4 h 18 min
